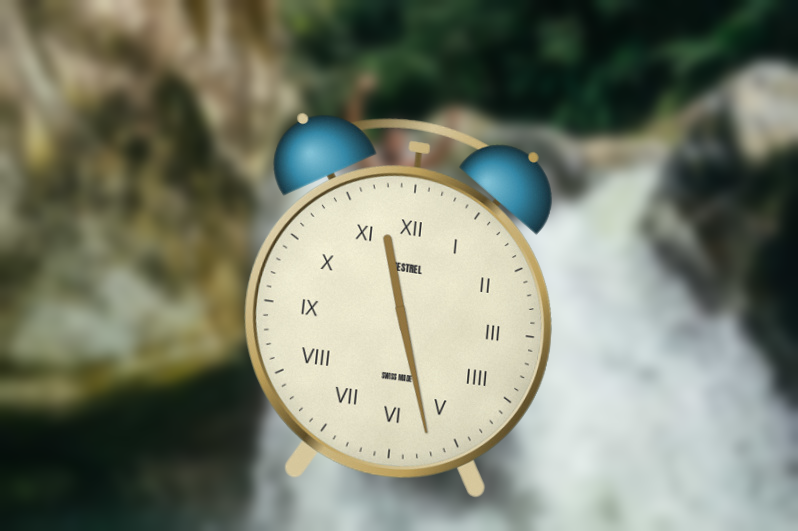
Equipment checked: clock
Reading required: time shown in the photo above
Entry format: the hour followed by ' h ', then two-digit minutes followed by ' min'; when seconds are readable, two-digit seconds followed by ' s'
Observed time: 11 h 27 min
